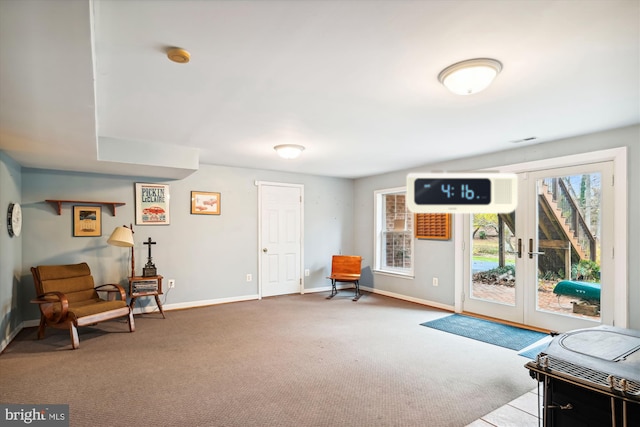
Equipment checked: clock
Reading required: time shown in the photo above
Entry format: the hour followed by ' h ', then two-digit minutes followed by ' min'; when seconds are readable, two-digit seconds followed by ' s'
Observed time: 4 h 16 min
